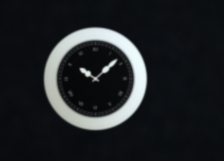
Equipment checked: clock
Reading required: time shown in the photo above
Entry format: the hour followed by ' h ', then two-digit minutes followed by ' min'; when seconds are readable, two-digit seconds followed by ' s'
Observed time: 10 h 08 min
